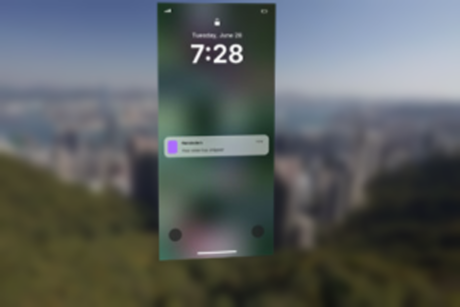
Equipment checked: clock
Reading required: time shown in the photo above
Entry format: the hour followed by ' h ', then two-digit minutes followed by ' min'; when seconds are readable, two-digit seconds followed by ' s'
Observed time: 7 h 28 min
